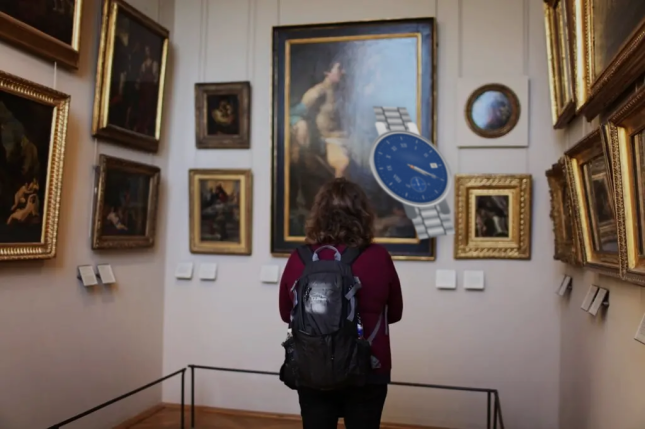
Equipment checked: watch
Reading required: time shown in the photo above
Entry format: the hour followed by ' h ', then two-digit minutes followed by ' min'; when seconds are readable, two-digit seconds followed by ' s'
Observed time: 4 h 20 min
